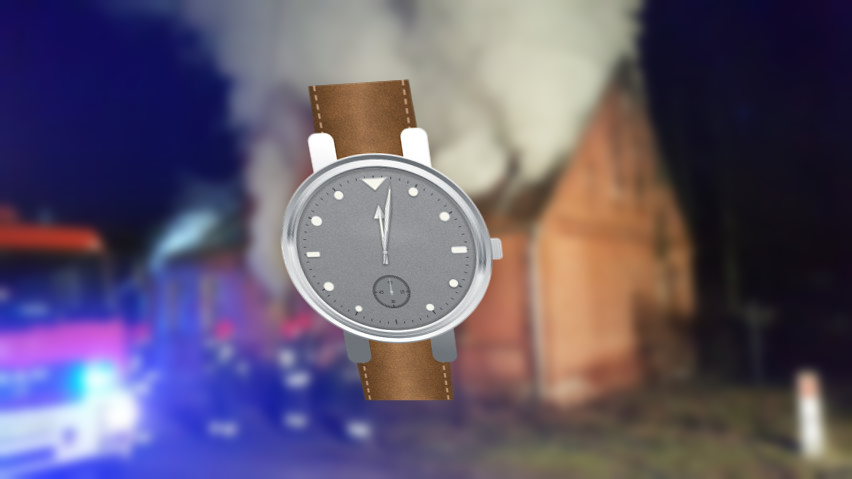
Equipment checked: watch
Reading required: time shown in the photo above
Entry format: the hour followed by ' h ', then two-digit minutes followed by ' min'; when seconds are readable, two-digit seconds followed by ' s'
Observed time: 12 h 02 min
